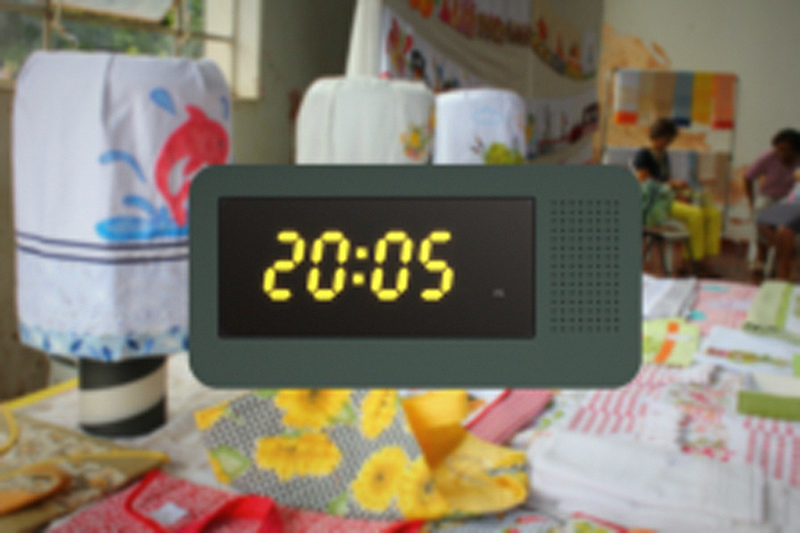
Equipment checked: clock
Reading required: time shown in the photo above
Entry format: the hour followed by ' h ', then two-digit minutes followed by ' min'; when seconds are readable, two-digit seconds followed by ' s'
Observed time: 20 h 05 min
